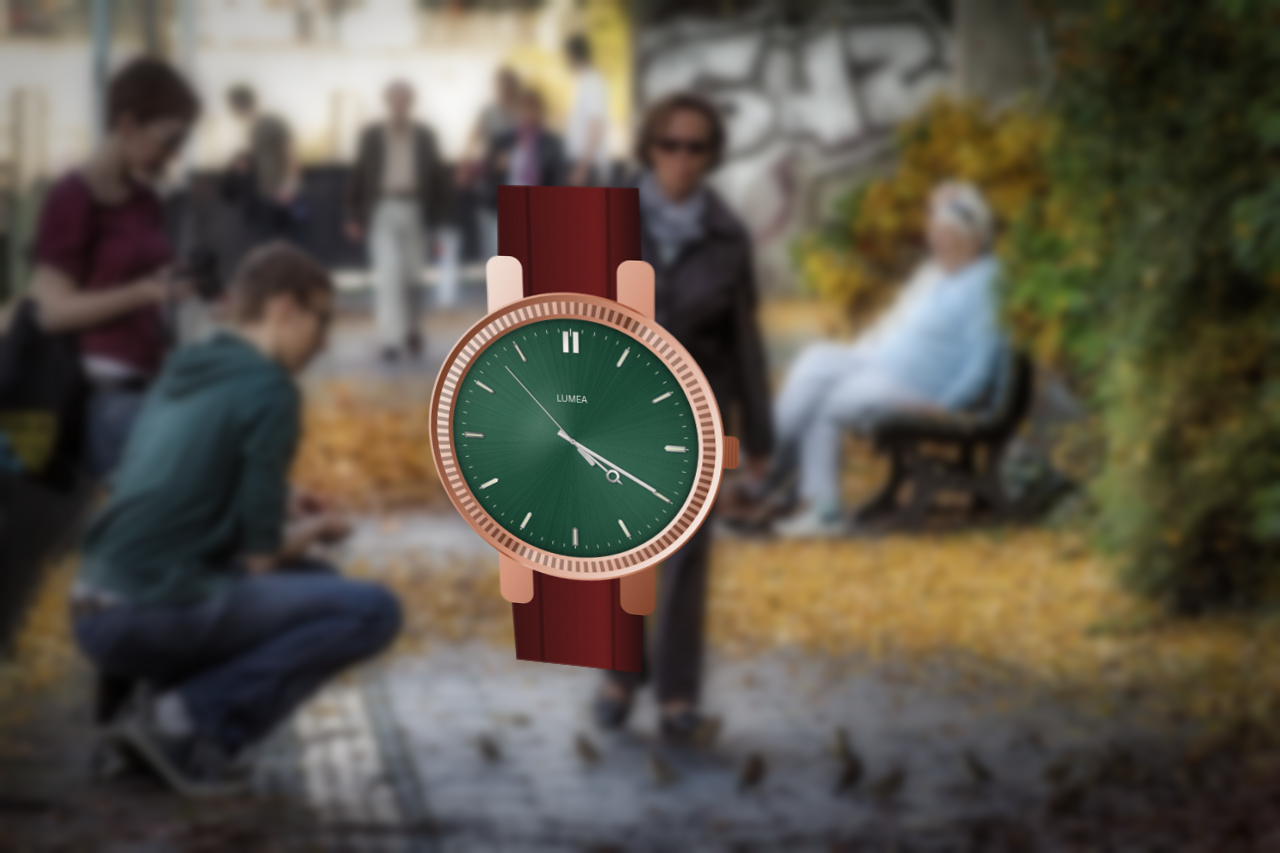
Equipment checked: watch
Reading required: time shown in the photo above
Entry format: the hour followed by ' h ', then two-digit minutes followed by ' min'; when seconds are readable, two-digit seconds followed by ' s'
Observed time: 4 h 19 min 53 s
